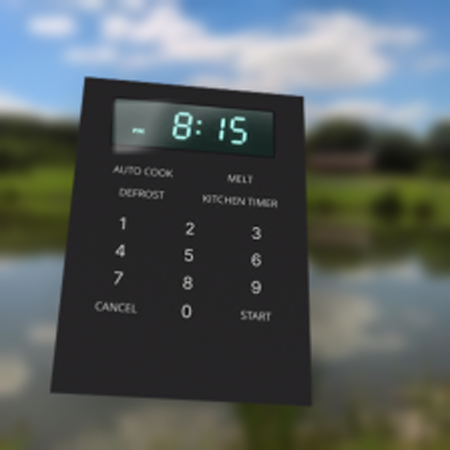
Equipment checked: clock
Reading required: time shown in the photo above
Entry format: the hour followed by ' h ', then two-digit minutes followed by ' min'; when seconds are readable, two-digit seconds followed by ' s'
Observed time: 8 h 15 min
